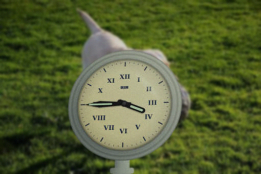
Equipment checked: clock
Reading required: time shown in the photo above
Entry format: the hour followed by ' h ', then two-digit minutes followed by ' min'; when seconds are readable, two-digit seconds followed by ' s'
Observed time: 3 h 45 min
